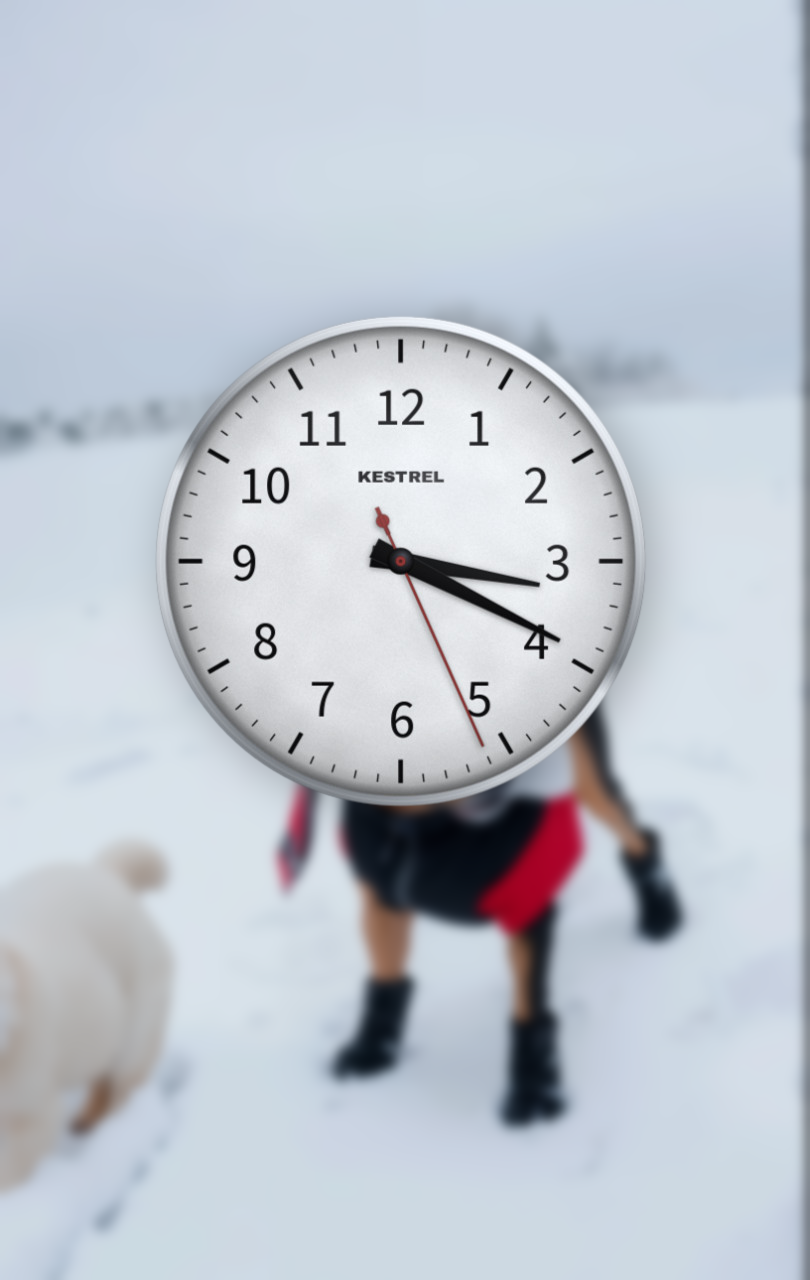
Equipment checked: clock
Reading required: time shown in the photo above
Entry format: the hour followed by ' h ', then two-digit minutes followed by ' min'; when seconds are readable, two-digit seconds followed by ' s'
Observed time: 3 h 19 min 26 s
